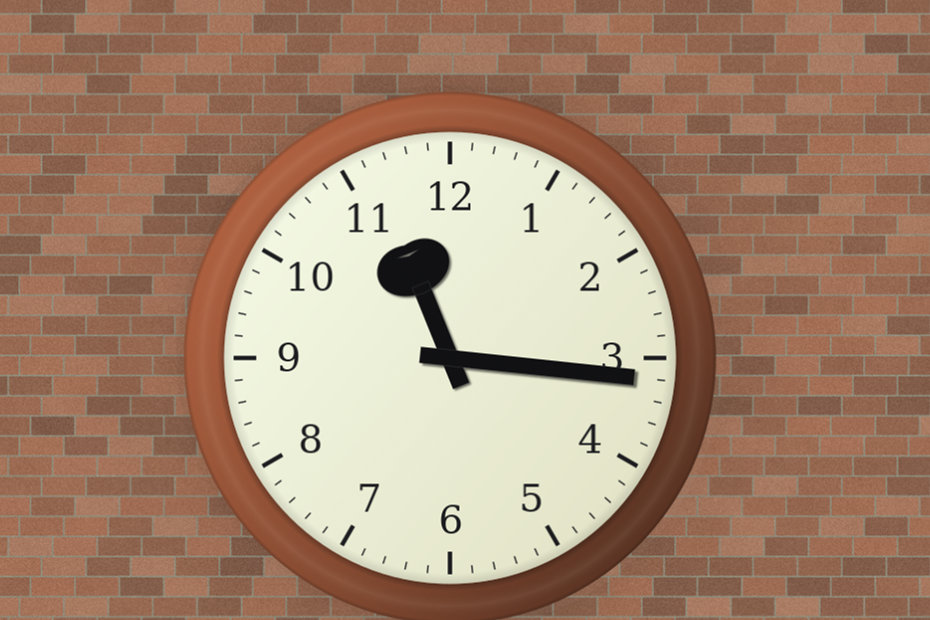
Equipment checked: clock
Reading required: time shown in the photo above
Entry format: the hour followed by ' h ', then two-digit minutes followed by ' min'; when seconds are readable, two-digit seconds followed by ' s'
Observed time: 11 h 16 min
